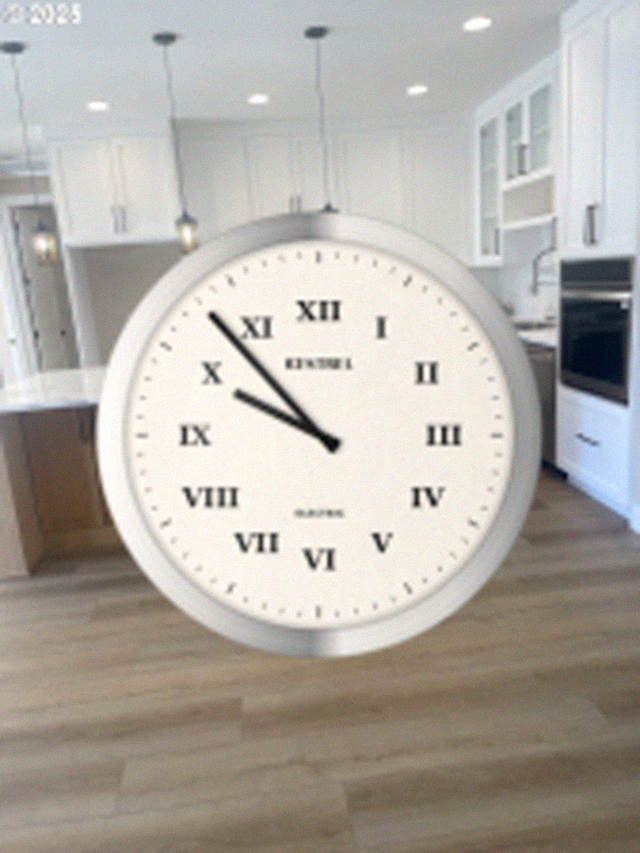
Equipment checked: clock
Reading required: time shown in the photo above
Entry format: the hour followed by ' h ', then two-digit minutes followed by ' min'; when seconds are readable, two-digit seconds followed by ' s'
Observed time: 9 h 53 min
